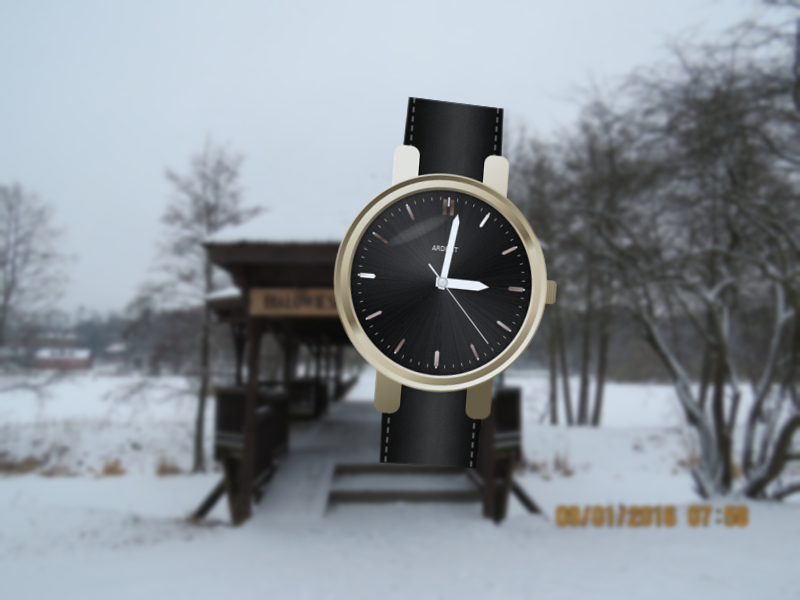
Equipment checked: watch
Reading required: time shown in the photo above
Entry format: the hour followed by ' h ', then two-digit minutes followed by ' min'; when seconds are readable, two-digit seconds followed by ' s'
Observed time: 3 h 01 min 23 s
